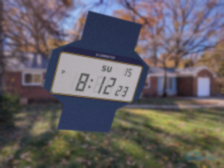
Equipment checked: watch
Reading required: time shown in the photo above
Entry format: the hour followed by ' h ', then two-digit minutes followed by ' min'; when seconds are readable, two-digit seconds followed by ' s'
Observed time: 8 h 12 min 23 s
